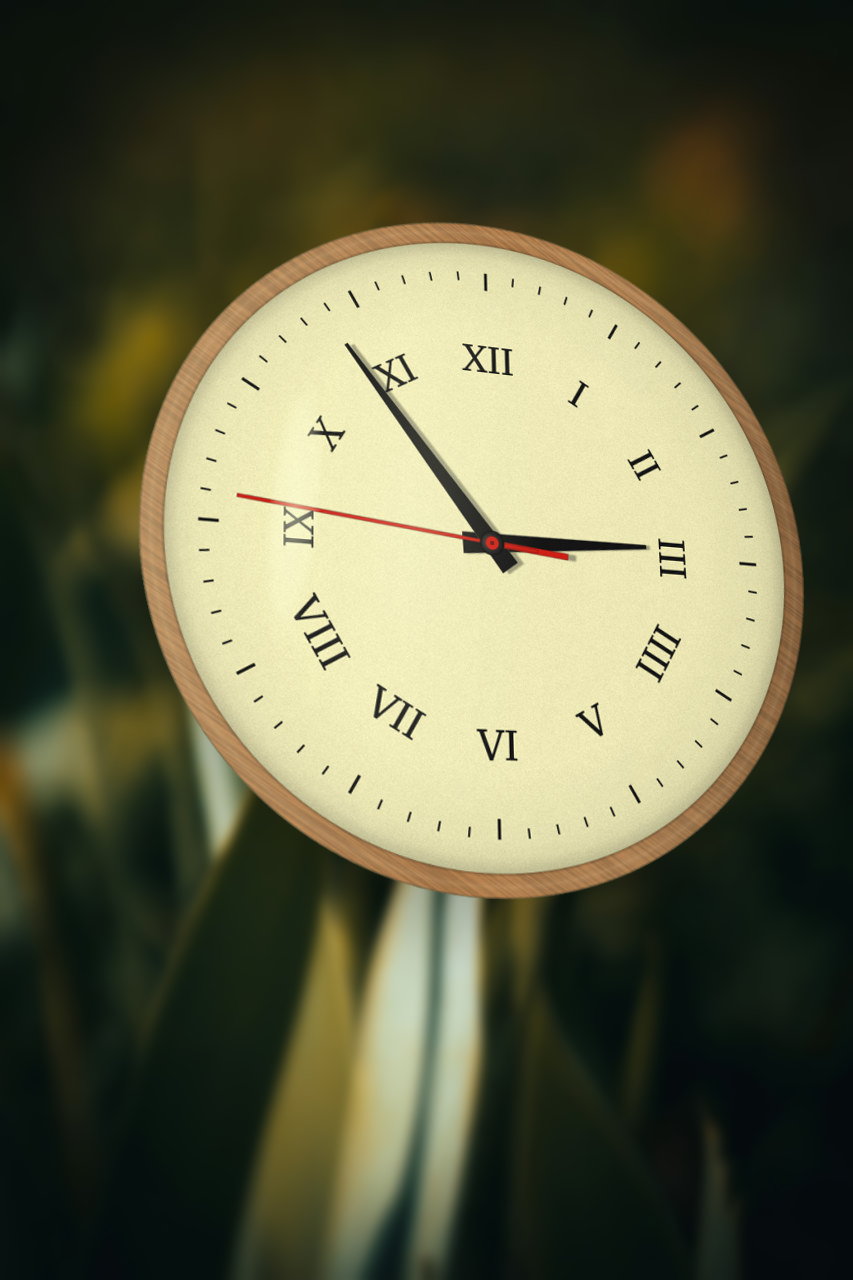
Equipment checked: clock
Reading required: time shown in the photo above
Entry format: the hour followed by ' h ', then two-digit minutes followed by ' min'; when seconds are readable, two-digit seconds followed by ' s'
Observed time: 2 h 53 min 46 s
